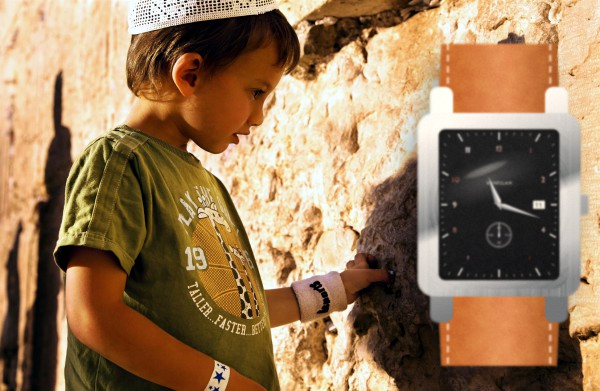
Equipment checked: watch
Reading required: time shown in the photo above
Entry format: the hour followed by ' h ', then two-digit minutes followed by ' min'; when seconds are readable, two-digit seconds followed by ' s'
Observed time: 11 h 18 min
